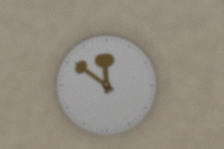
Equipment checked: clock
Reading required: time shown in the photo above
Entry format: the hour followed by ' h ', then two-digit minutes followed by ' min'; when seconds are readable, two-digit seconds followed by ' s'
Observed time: 11 h 51 min
